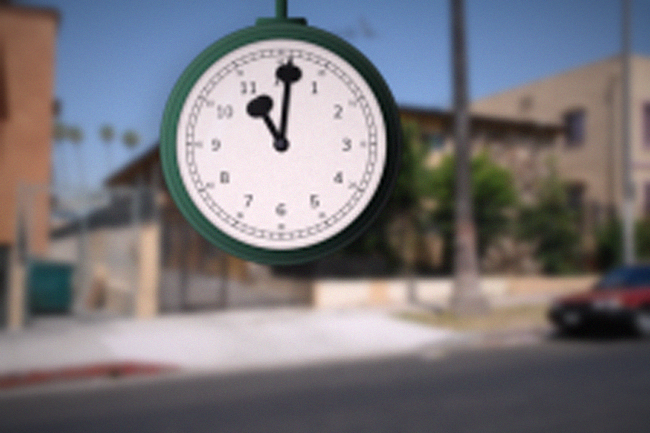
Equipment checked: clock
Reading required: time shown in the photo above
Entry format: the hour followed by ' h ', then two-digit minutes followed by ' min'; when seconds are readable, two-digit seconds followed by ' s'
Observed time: 11 h 01 min
